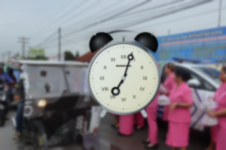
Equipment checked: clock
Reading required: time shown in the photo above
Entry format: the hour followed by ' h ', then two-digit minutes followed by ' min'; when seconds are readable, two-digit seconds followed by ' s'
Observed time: 7 h 03 min
